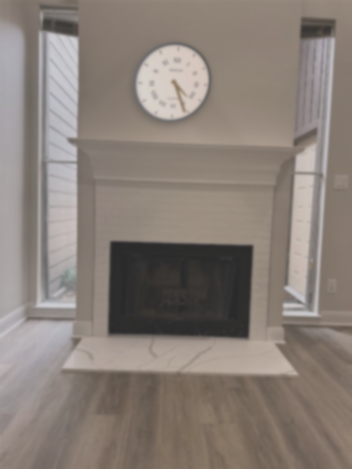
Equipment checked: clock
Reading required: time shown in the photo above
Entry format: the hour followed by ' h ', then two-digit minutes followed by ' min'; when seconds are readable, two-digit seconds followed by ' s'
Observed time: 4 h 26 min
